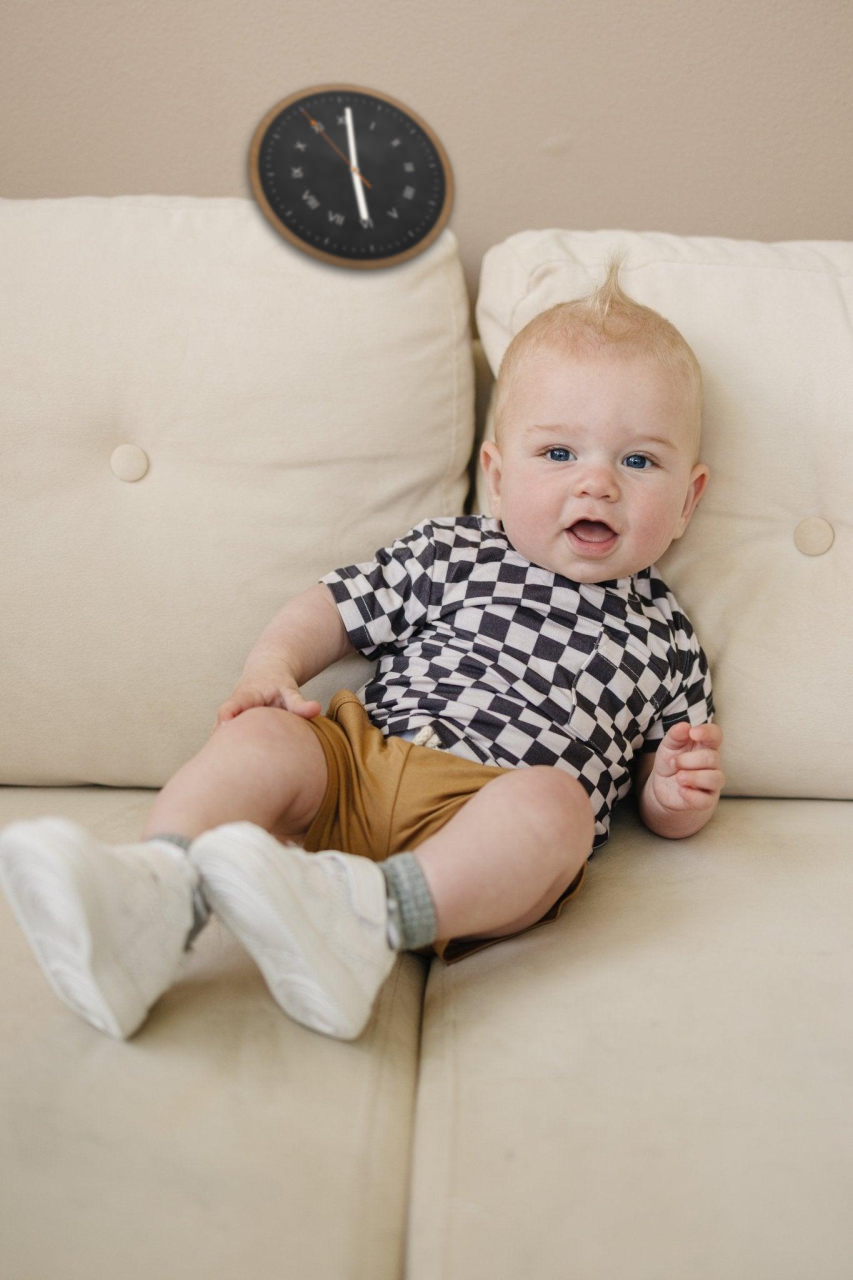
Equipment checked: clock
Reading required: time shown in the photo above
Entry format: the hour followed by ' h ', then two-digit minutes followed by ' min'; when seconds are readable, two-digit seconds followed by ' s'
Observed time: 6 h 00 min 55 s
